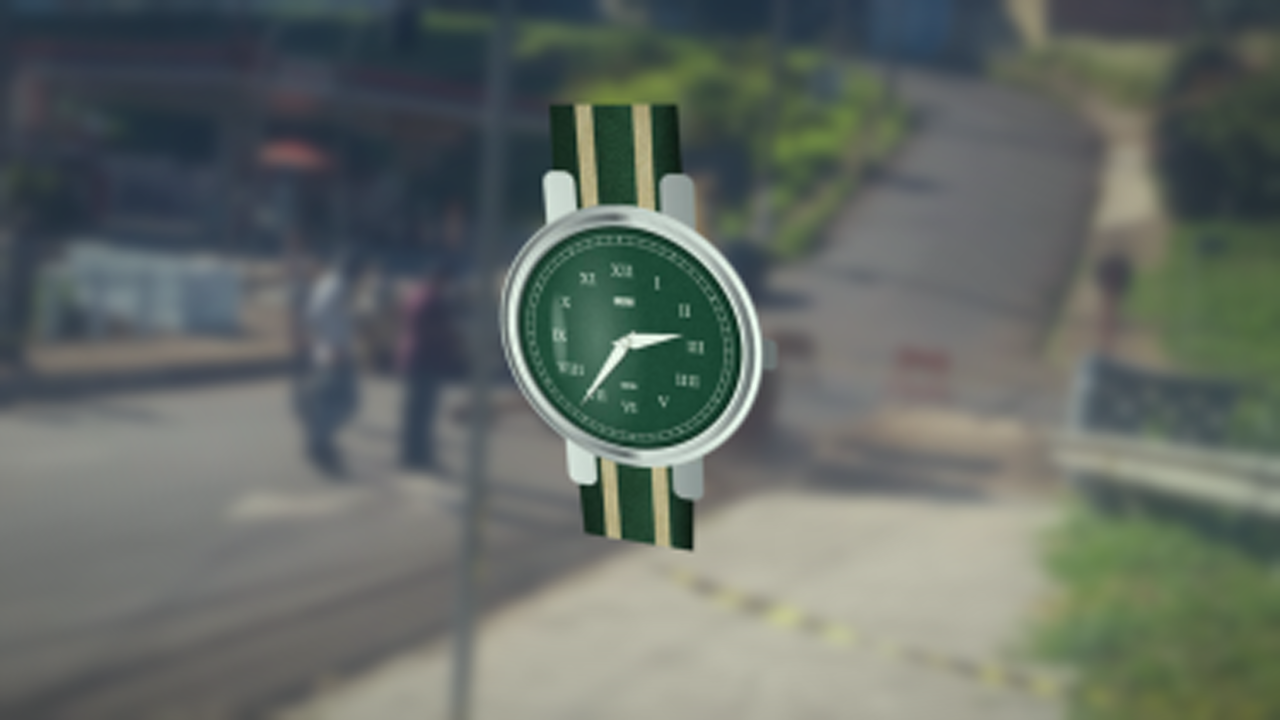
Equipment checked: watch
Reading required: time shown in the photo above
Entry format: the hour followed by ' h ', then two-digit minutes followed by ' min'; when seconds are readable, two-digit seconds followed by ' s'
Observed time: 2 h 36 min
